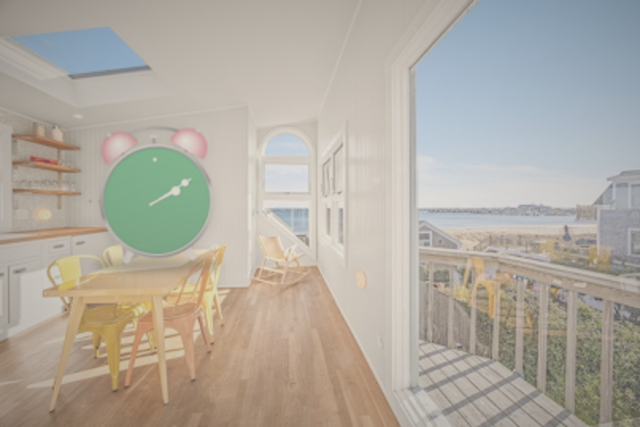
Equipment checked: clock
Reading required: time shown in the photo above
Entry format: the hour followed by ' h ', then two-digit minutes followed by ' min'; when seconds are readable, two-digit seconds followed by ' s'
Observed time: 2 h 10 min
